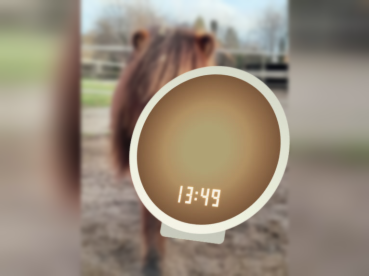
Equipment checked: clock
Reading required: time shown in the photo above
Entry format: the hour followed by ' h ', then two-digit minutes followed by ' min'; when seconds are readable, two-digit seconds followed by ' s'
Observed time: 13 h 49 min
